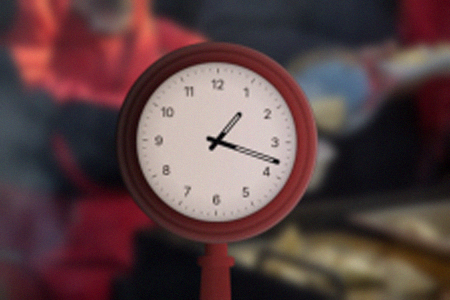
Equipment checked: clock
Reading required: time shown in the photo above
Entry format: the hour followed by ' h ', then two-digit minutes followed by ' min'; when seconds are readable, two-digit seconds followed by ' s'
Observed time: 1 h 18 min
